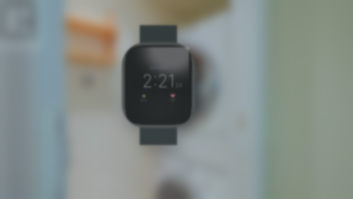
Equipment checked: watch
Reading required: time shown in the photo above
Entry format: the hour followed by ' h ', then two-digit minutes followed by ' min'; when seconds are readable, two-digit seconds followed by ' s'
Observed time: 2 h 21 min
